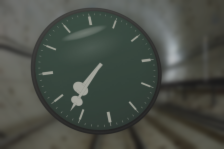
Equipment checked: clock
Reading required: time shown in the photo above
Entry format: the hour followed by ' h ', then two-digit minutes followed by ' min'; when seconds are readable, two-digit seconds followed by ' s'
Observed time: 7 h 37 min
